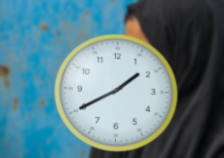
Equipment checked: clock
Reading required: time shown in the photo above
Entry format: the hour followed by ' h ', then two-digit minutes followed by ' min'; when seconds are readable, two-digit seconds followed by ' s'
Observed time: 1 h 40 min
